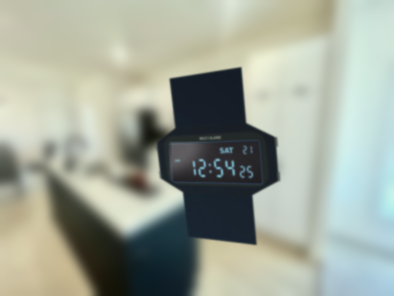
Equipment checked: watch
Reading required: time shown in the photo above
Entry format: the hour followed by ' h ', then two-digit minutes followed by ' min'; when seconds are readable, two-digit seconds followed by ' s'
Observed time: 12 h 54 min 25 s
